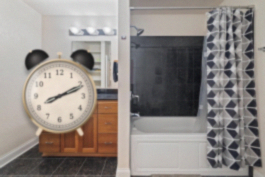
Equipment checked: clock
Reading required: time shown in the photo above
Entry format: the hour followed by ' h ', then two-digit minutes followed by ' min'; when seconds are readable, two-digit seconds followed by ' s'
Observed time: 8 h 11 min
